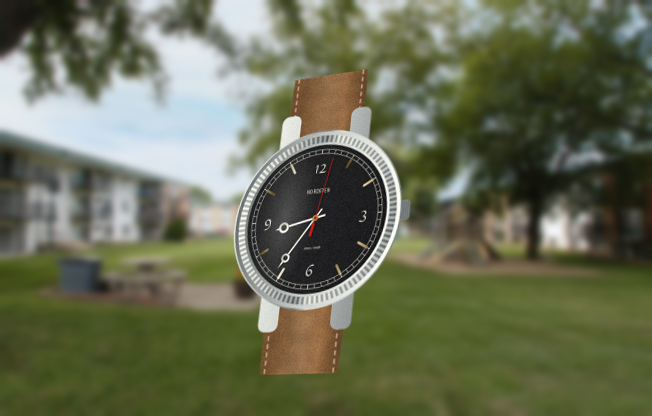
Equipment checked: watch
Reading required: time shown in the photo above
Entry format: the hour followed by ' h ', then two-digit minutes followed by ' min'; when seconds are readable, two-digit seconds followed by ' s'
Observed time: 8 h 36 min 02 s
